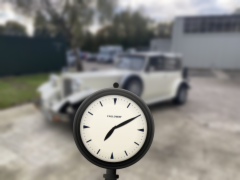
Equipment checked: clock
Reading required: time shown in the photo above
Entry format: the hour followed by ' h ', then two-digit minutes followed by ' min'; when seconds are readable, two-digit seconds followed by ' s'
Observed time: 7 h 10 min
